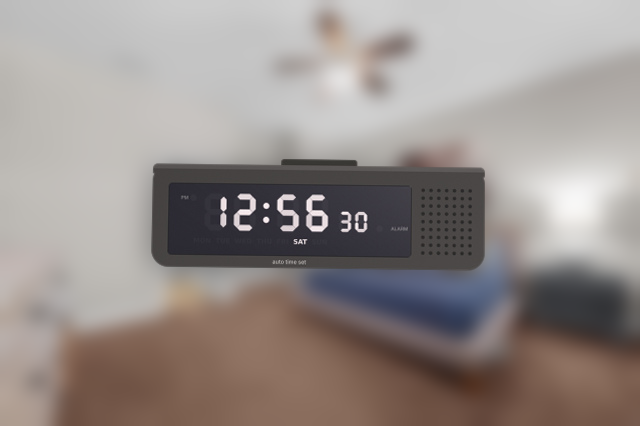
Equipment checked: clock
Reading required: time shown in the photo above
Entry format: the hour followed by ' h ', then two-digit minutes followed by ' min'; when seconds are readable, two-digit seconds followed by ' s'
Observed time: 12 h 56 min 30 s
